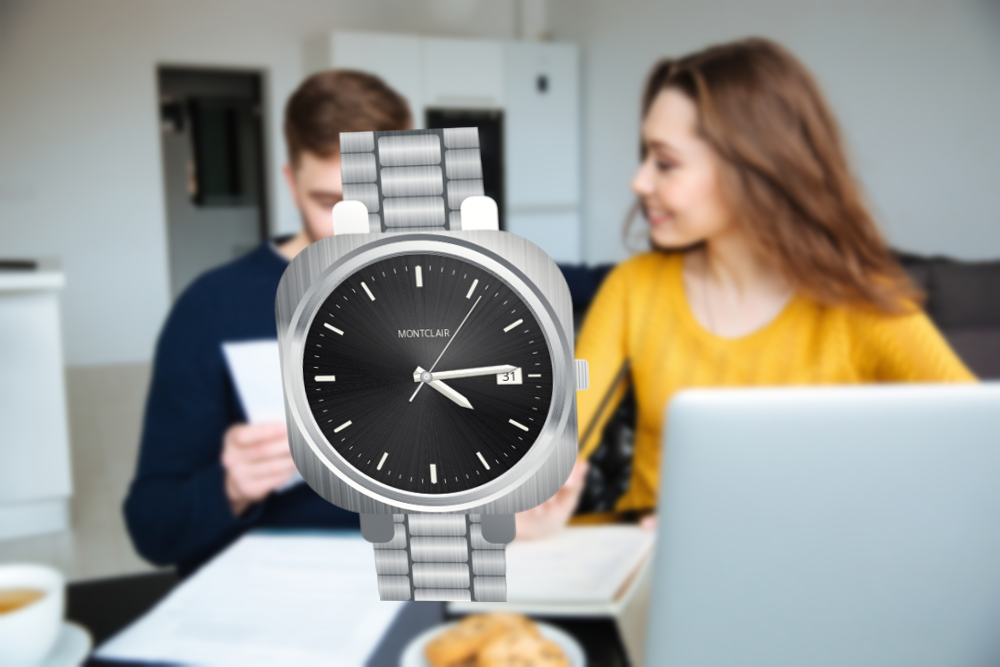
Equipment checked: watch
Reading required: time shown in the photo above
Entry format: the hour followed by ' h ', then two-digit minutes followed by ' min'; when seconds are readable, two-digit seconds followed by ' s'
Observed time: 4 h 14 min 06 s
